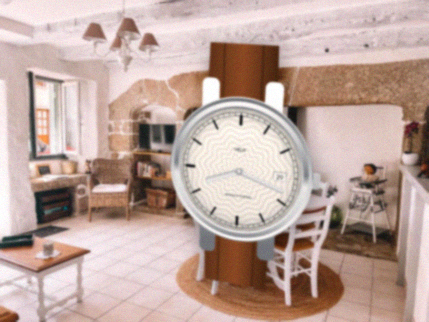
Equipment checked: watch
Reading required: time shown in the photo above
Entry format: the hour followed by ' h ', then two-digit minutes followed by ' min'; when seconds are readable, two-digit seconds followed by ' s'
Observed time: 8 h 18 min
